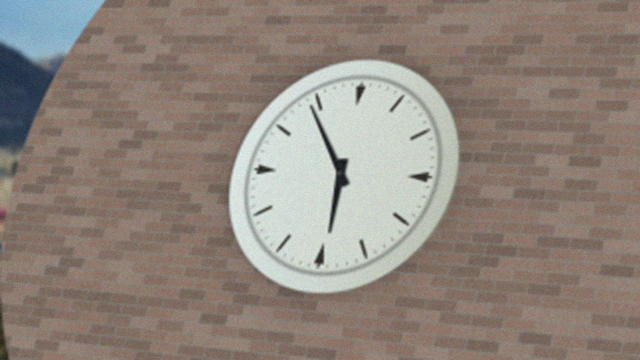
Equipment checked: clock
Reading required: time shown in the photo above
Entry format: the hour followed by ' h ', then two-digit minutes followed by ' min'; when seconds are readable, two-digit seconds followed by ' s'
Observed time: 5 h 54 min
